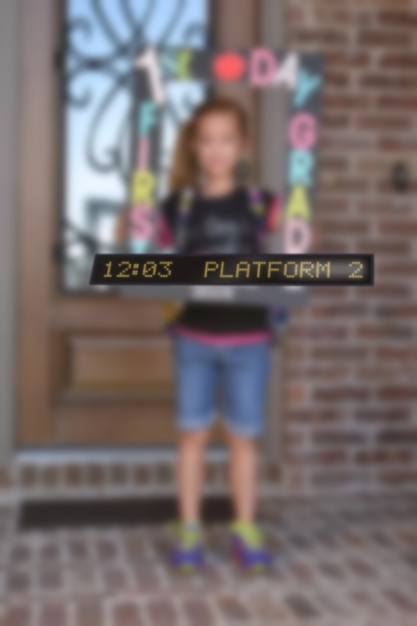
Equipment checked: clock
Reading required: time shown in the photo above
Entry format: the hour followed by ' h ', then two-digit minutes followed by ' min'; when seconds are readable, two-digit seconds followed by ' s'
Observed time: 12 h 03 min
